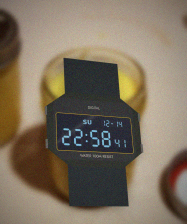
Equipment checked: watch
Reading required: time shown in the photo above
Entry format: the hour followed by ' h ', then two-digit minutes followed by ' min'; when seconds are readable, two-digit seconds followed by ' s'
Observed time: 22 h 58 min 41 s
